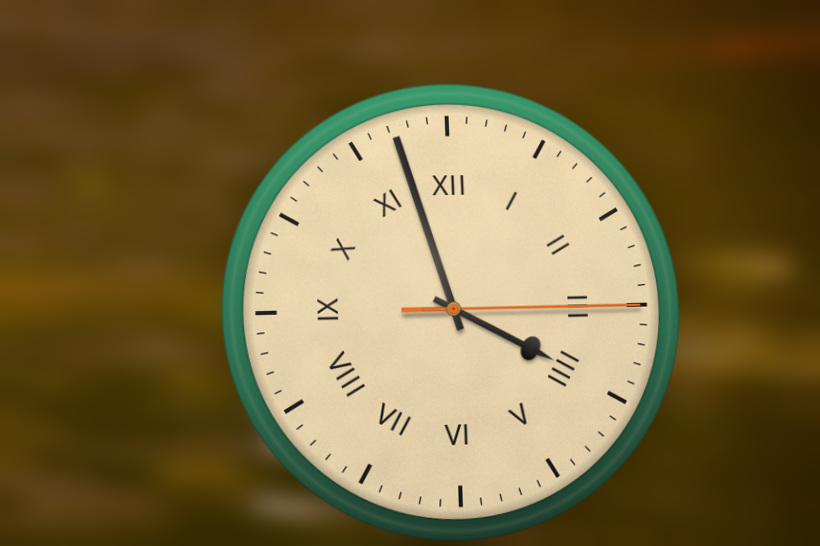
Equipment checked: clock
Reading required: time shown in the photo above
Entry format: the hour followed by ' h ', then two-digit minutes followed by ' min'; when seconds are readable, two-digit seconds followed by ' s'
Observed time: 3 h 57 min 15 s
